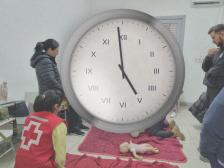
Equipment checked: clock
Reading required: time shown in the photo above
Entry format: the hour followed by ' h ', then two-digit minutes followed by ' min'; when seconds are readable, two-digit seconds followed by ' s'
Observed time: 4 h 59 min
